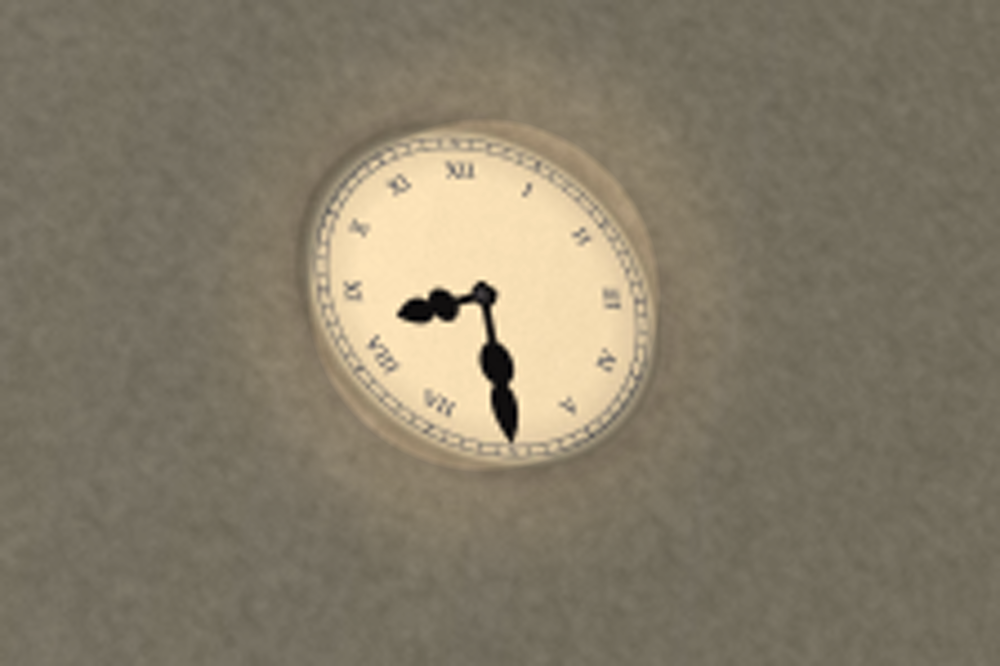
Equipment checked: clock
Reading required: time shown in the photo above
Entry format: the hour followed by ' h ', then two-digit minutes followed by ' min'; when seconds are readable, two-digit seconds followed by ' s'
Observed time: 8 h 30 min
